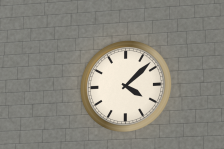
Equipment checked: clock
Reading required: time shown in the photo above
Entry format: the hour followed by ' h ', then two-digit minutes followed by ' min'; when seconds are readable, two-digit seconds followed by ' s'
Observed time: 4 h 08 min
